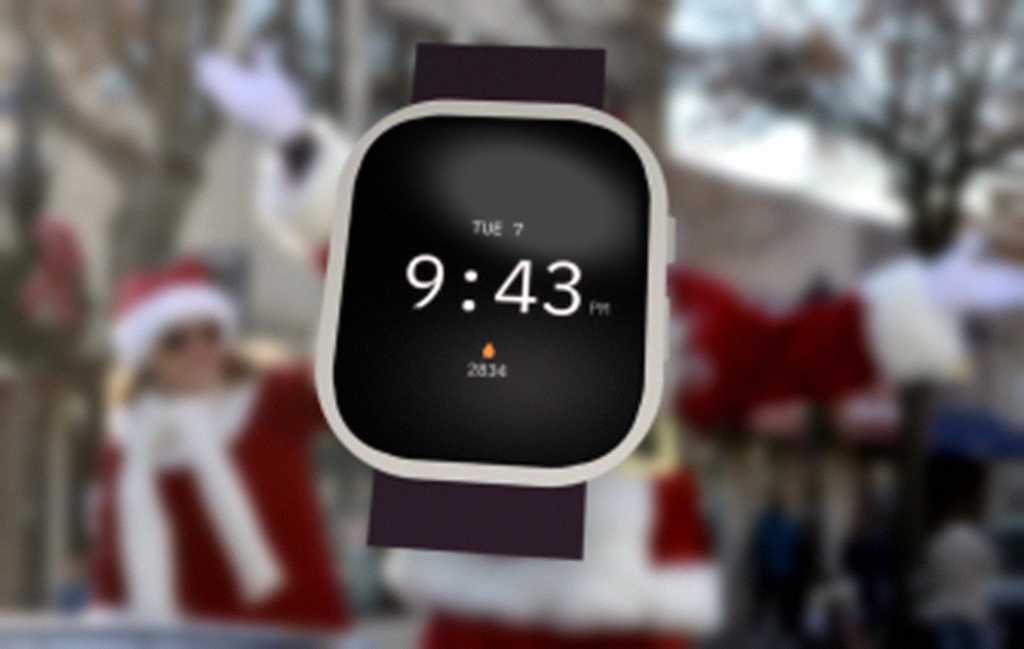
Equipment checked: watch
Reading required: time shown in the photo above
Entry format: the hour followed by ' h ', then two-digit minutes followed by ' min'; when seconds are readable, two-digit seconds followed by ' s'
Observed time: 9 h 43 min
